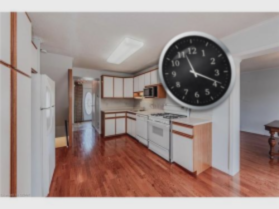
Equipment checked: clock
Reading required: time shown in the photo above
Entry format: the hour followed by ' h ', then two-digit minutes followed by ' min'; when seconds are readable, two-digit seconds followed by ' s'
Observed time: 11 h 19 min
